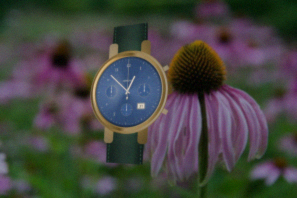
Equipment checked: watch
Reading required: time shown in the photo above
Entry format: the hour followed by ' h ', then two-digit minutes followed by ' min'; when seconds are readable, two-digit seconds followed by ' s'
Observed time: 12 h 52 min
